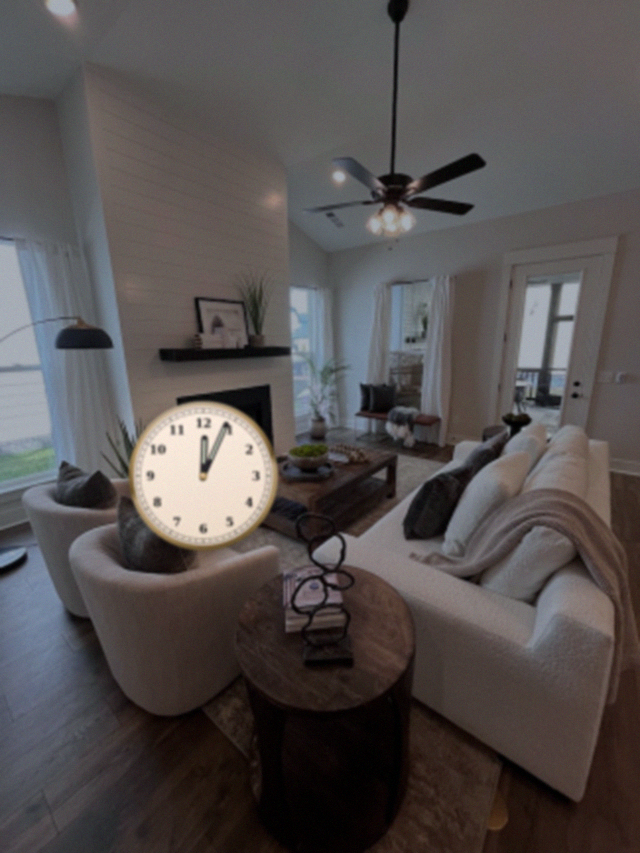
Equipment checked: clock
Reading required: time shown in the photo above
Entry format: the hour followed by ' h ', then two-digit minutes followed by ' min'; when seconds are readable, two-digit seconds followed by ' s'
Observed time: 12 h 04 min
